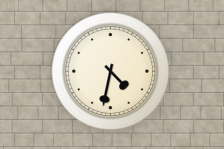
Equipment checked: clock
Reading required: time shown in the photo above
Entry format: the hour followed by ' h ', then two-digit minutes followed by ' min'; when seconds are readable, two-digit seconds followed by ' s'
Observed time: 4 h 32 min
